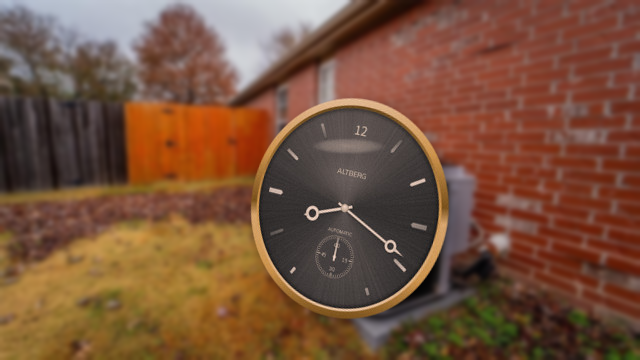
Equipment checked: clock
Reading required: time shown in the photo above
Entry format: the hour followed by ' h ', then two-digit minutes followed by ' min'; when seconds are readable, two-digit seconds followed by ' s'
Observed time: 8 h 19 min
